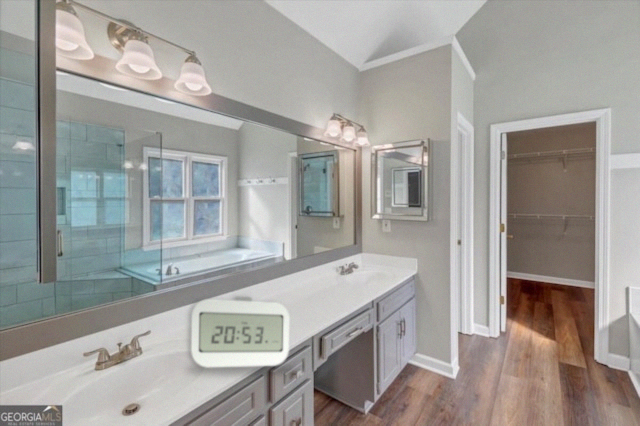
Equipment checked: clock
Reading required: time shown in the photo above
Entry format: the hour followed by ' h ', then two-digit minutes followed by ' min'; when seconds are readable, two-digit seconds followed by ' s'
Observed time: 20 h 53 min
